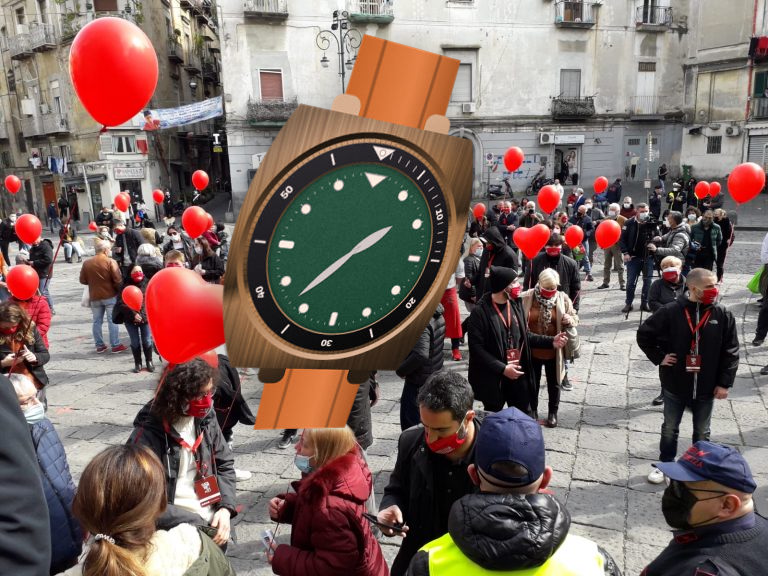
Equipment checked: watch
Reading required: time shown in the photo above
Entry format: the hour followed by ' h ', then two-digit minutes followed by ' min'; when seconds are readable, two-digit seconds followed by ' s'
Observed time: 1 h 37 min
